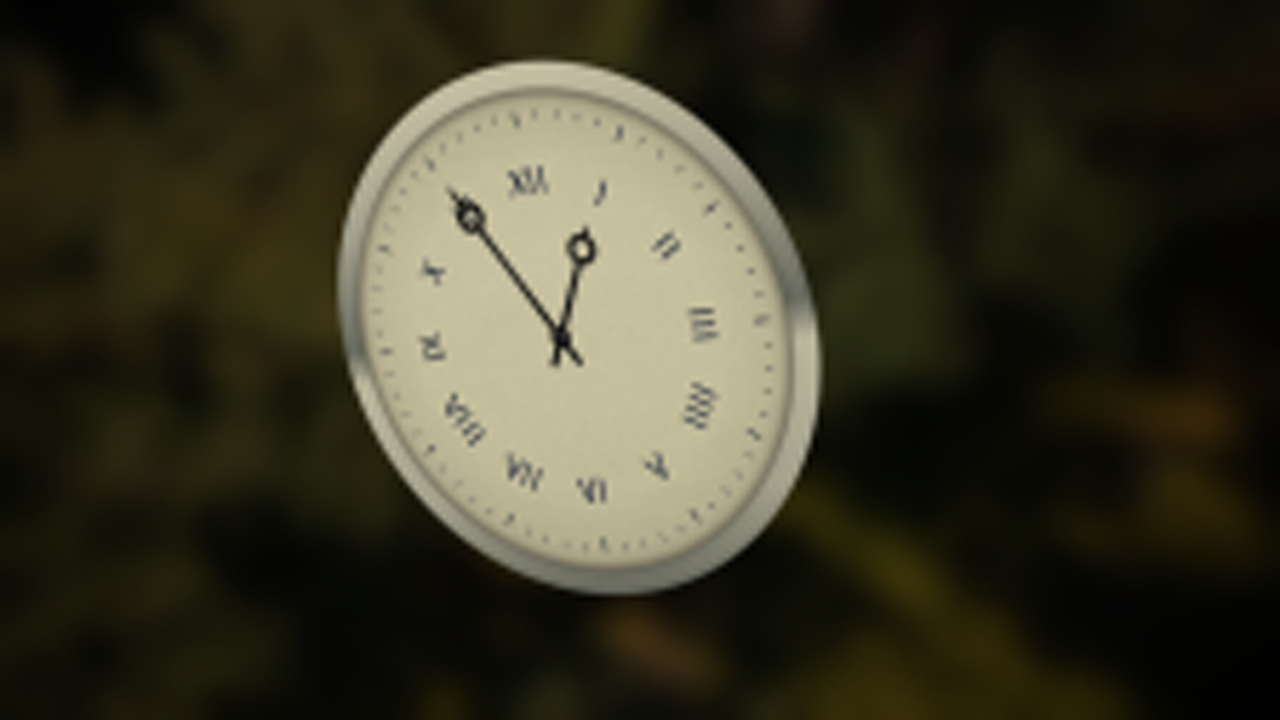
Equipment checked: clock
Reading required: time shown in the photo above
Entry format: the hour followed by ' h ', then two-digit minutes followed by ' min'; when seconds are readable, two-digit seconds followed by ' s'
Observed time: 12 h 55 min
